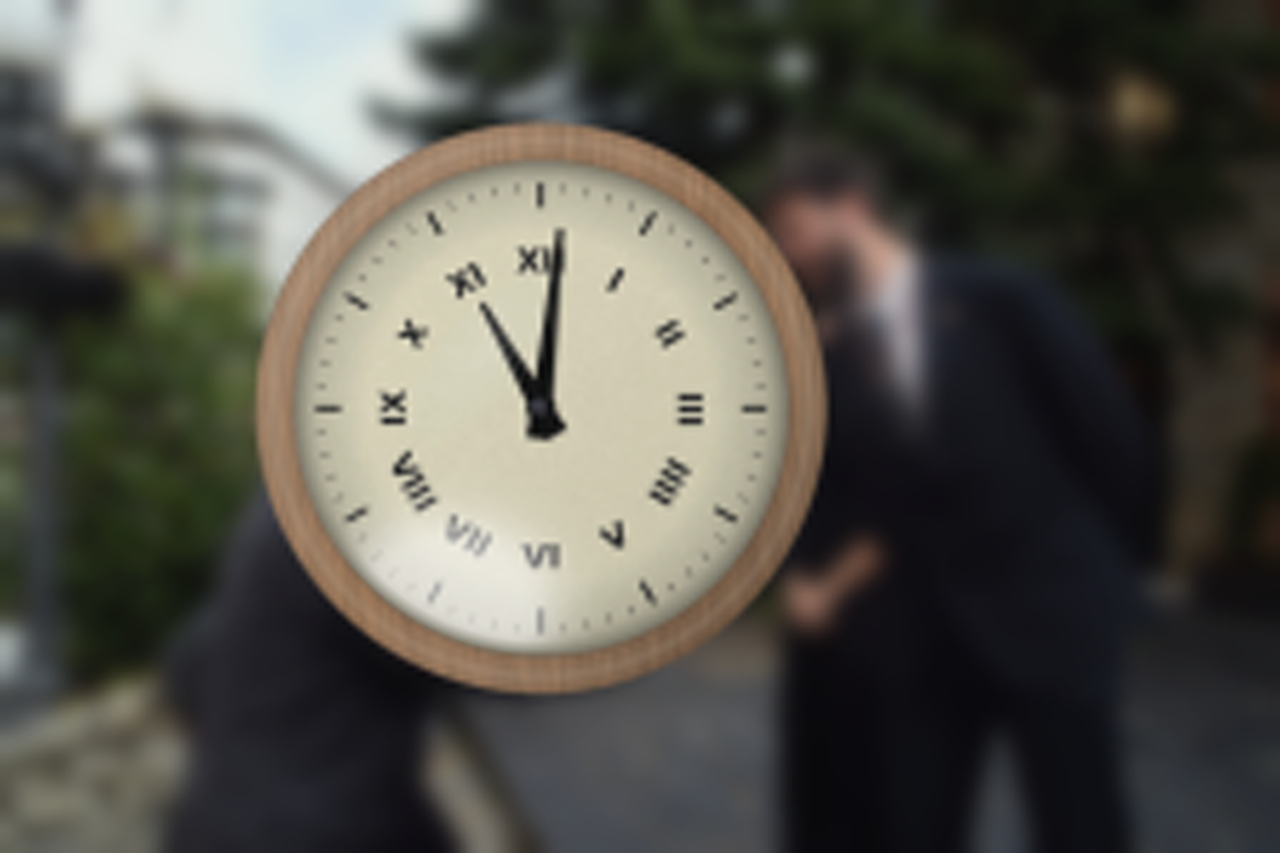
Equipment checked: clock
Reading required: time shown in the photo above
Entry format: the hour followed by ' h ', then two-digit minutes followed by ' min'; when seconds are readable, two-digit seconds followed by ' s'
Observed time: 11 h 01 min
